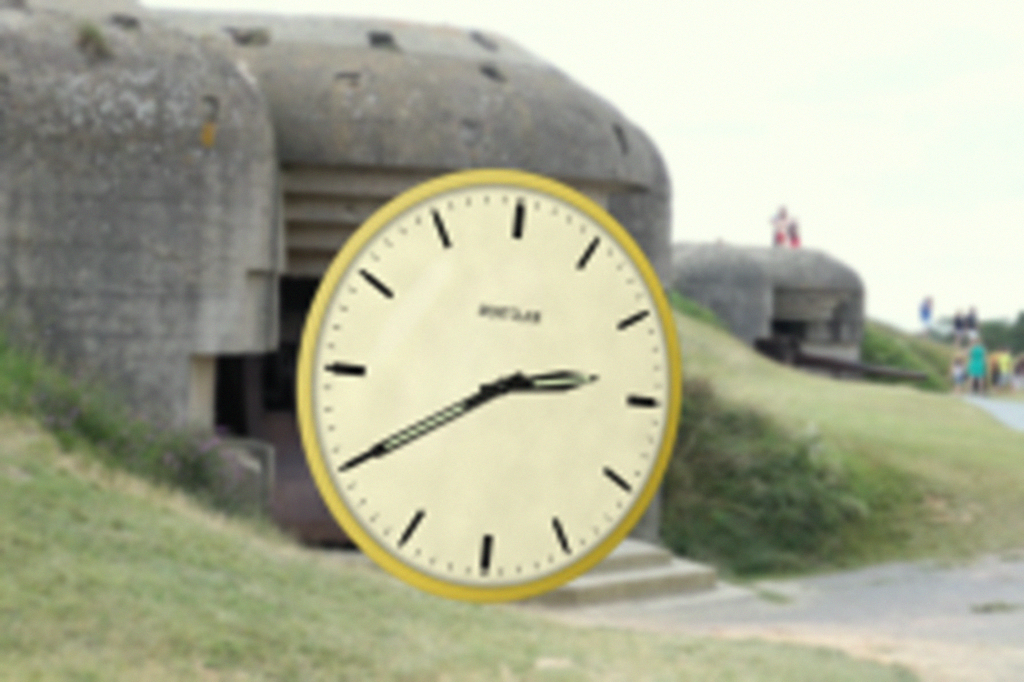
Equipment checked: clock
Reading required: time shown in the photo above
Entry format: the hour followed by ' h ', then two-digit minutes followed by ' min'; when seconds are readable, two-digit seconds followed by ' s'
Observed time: 2 h 40 min
